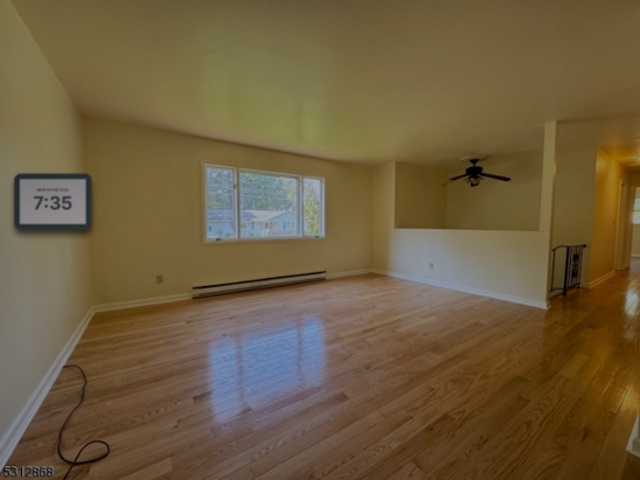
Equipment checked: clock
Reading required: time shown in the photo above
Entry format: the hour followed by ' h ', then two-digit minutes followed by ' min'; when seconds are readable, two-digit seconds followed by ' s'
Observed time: 7 h 35 min
